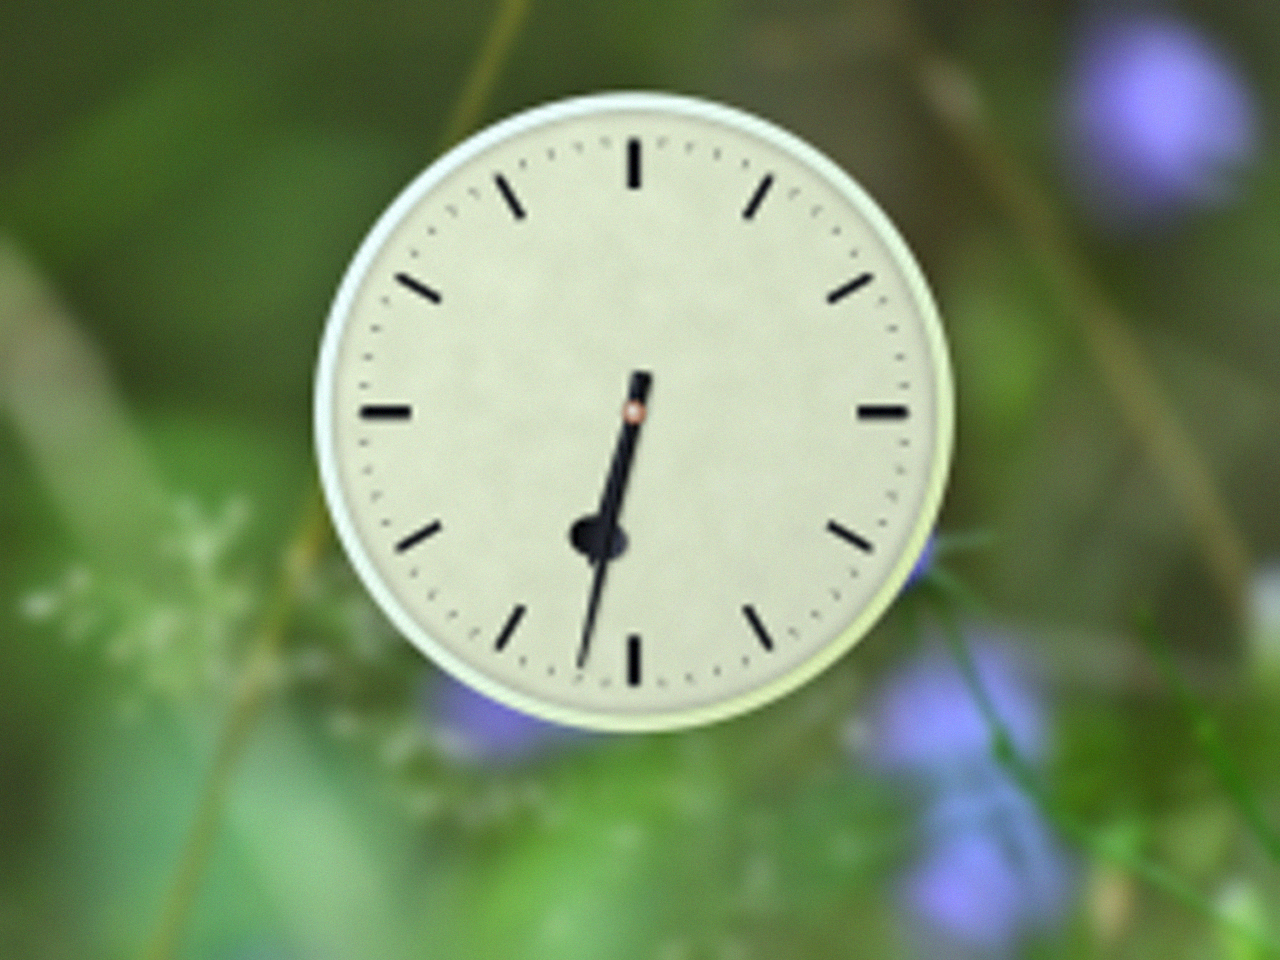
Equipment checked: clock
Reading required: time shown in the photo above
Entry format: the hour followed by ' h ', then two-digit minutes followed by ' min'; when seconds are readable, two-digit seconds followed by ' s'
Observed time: 6 h 32 min
